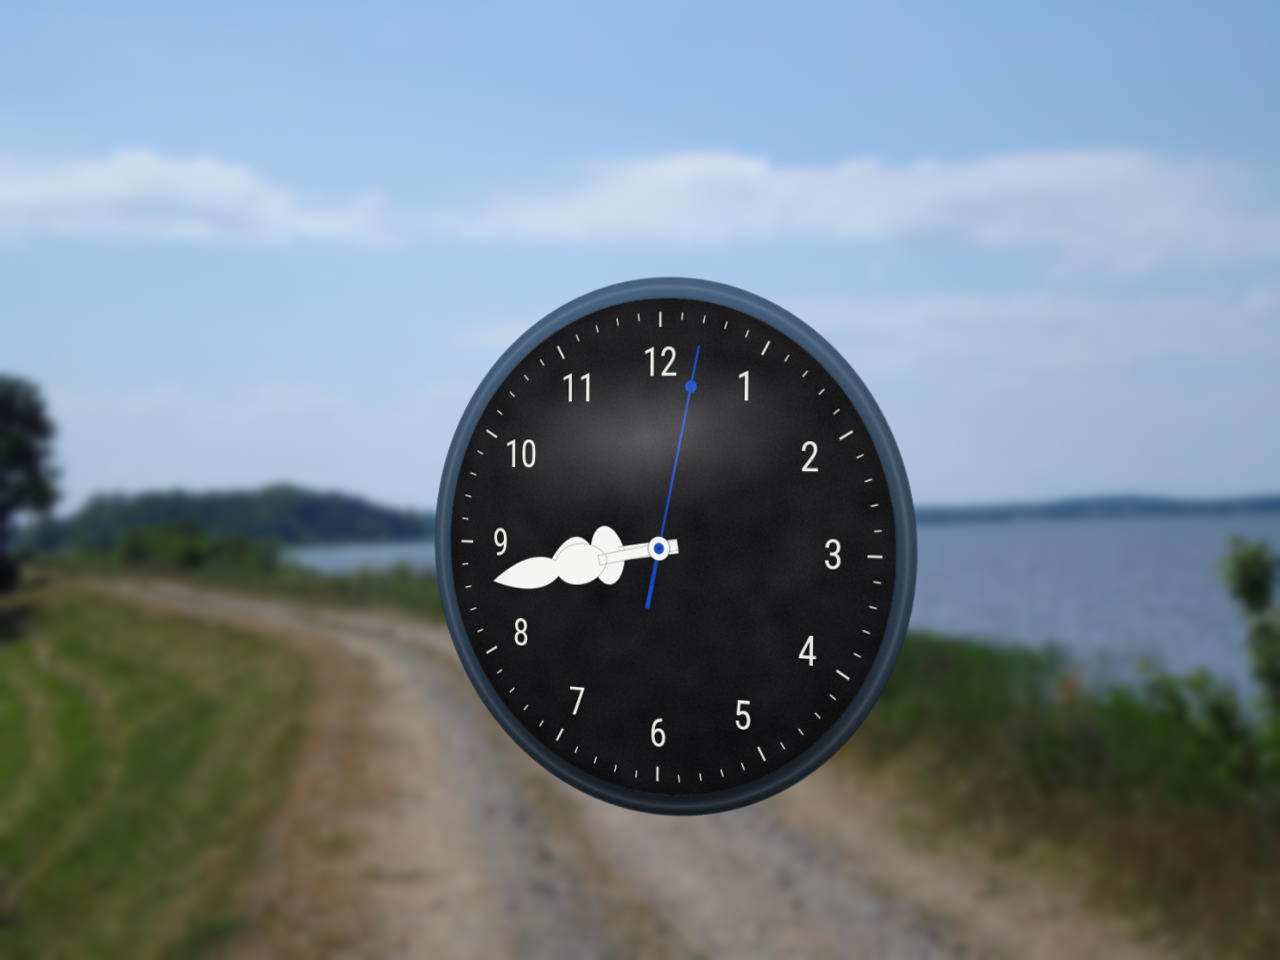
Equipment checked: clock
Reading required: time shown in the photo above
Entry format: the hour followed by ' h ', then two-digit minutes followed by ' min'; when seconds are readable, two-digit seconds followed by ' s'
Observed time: 8 h 43 min 02 s
